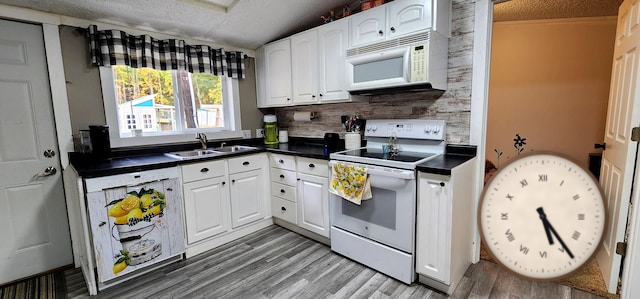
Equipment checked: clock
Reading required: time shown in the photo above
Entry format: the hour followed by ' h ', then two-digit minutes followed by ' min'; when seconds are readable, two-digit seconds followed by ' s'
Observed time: 5 h 24 min
